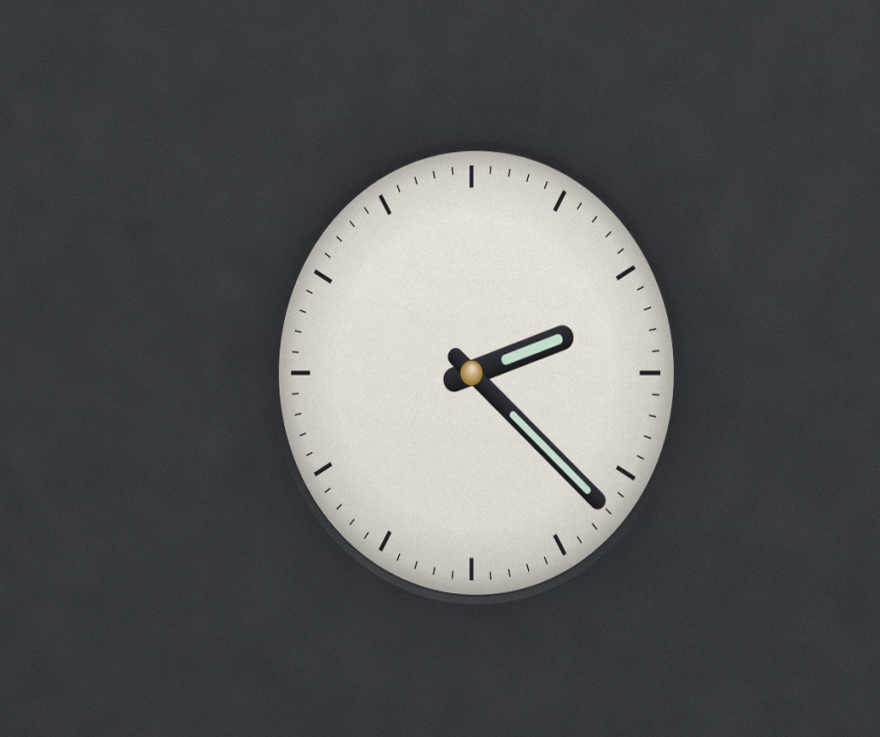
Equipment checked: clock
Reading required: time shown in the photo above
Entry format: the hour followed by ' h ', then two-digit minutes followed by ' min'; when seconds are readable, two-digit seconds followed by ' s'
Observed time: 2 h 22 min
